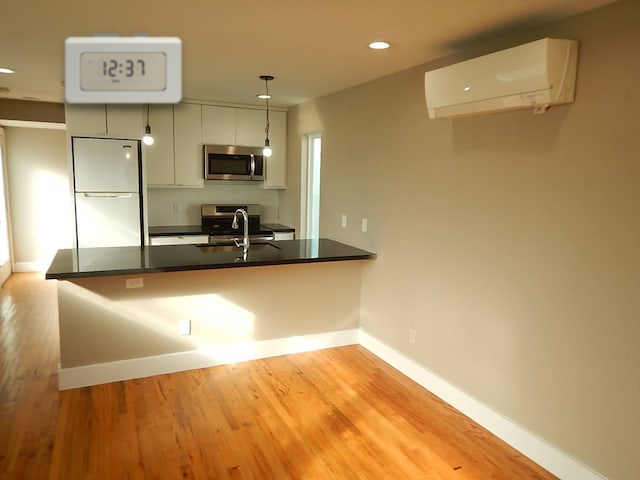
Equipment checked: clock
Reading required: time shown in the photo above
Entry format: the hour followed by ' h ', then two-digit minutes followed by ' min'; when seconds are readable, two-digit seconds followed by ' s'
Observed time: 12 h 37 min
